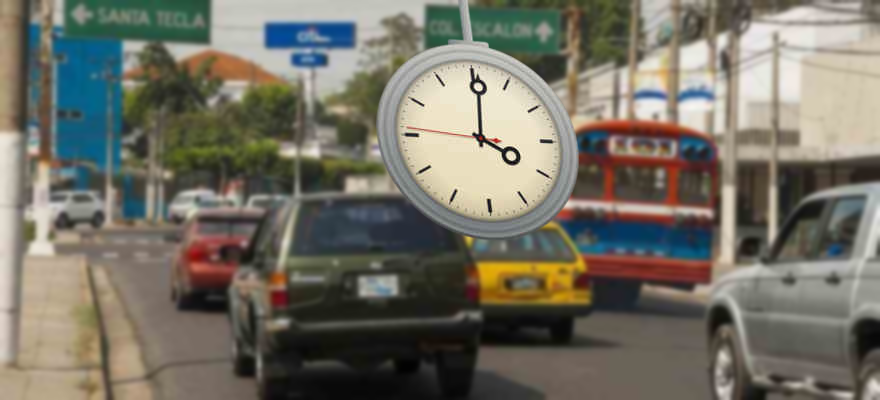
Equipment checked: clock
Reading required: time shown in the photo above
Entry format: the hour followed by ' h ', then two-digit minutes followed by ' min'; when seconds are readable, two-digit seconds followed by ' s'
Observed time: 4 h 00 min 46 s
